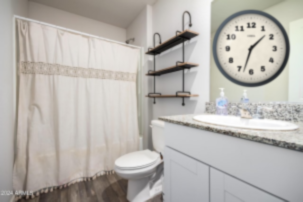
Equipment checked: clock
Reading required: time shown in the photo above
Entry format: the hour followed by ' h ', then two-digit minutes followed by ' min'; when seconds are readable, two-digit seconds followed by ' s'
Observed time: 1 h 33 min
